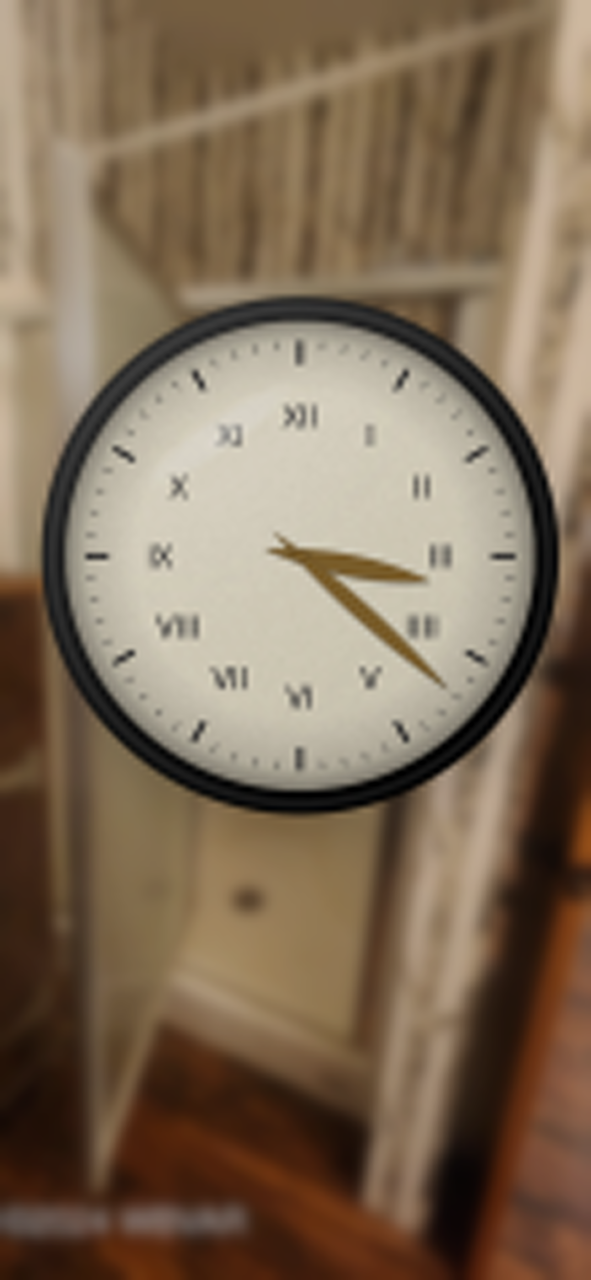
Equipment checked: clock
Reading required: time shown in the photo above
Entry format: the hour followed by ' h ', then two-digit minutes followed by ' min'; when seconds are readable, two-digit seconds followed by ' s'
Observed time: 3 h 22 min
